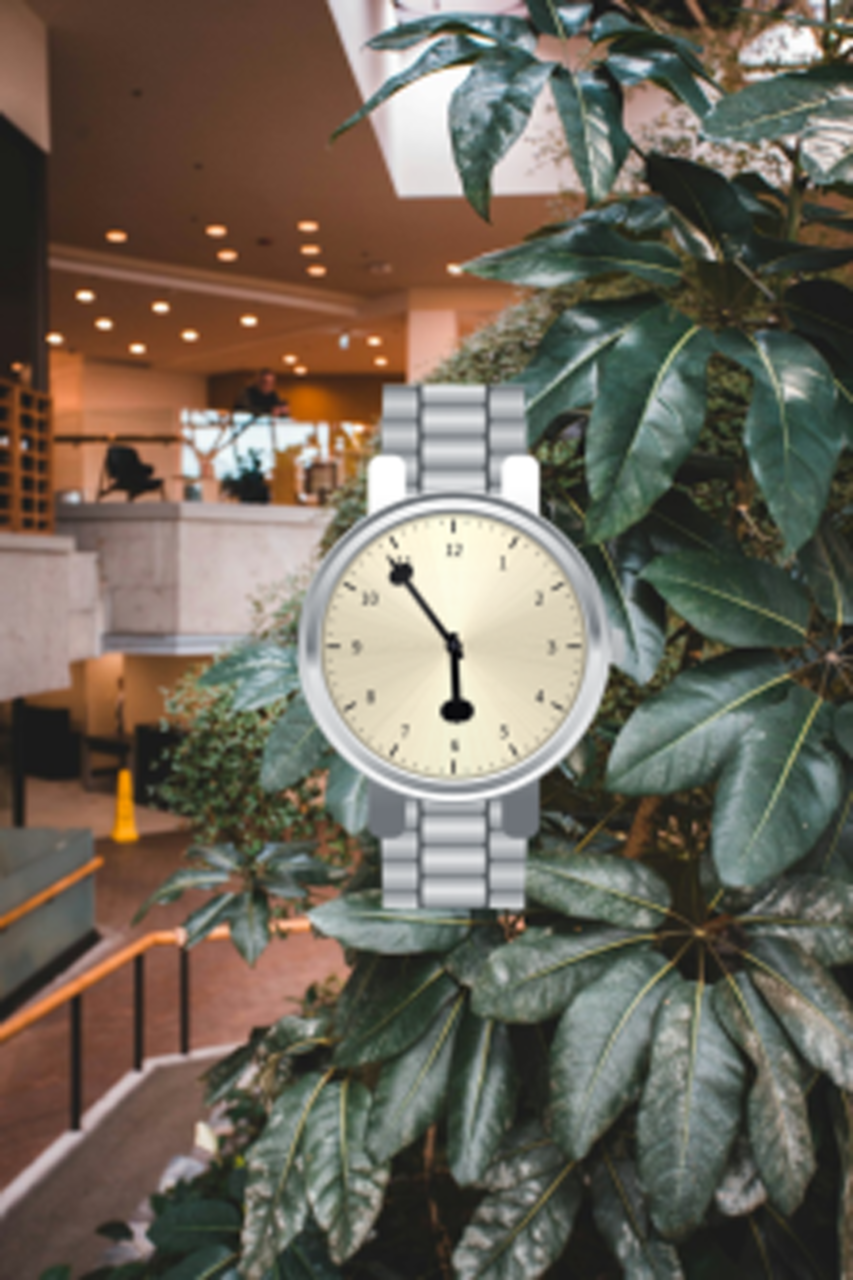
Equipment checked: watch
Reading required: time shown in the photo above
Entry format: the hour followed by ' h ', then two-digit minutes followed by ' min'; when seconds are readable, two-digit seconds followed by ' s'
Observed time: 5 h 54 min
